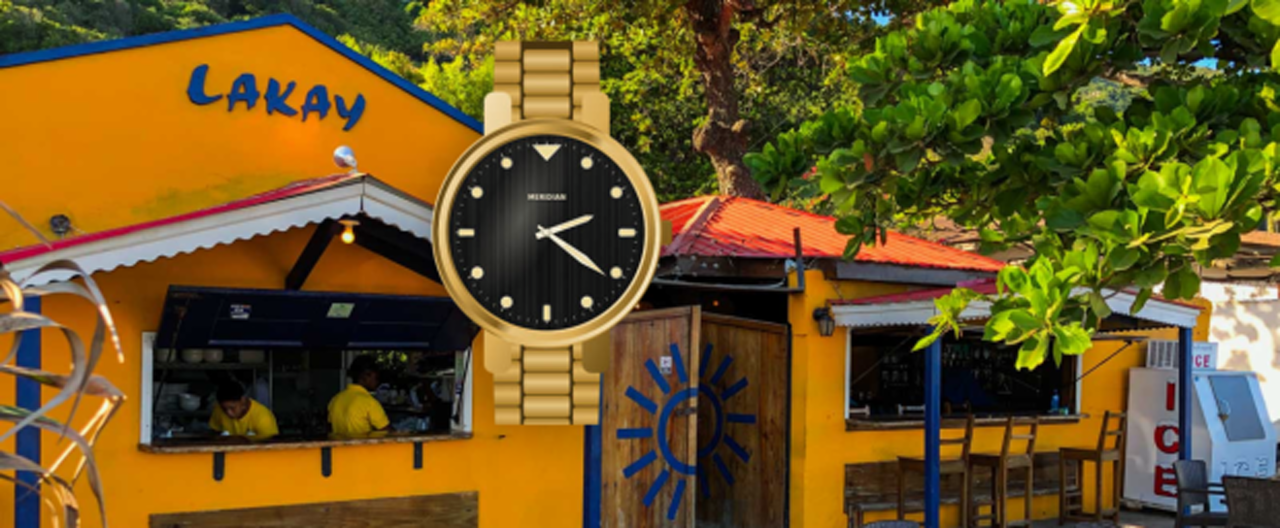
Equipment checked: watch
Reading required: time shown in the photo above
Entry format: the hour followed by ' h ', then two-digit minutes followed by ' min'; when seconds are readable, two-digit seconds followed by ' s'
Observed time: 2 h 21 min
